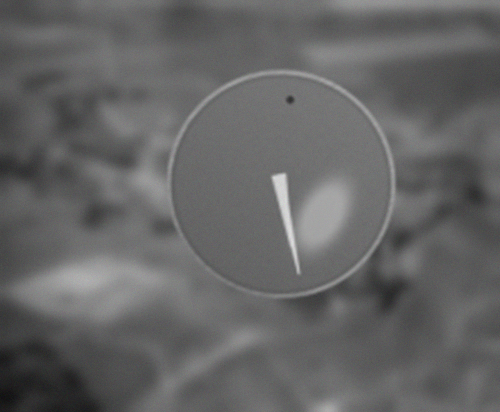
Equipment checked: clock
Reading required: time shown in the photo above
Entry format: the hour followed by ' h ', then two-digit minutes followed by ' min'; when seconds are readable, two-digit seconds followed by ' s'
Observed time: 5 h 27 min
